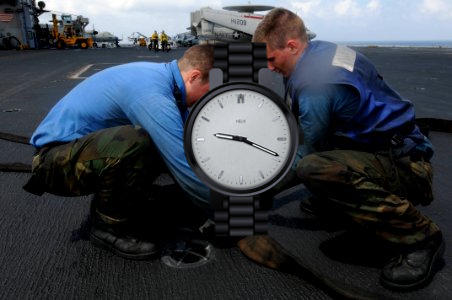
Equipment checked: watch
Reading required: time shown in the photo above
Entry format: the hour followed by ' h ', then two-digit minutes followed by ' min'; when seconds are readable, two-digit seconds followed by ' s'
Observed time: 9 h 19 min
